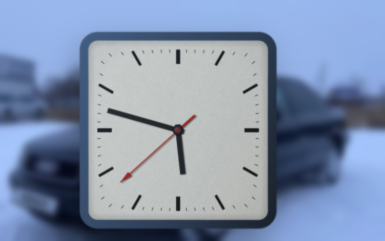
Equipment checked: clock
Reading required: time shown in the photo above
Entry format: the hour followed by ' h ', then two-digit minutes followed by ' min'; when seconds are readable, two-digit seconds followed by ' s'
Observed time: 5 h 47 min 38 s
